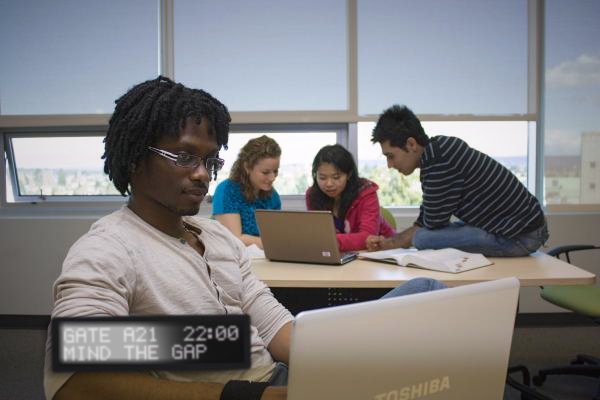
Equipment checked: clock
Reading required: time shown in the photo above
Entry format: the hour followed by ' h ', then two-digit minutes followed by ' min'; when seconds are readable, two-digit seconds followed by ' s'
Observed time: 22 h 00 min
